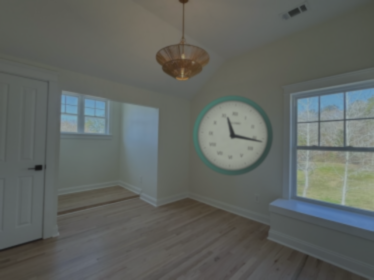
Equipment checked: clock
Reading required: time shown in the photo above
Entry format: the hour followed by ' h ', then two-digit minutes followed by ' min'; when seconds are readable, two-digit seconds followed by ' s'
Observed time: 11 h 16 min
